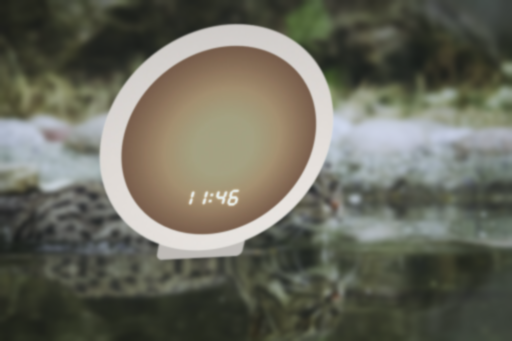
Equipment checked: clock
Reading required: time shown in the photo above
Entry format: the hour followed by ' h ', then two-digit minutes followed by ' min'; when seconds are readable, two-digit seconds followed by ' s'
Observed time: 11 h 46 min
